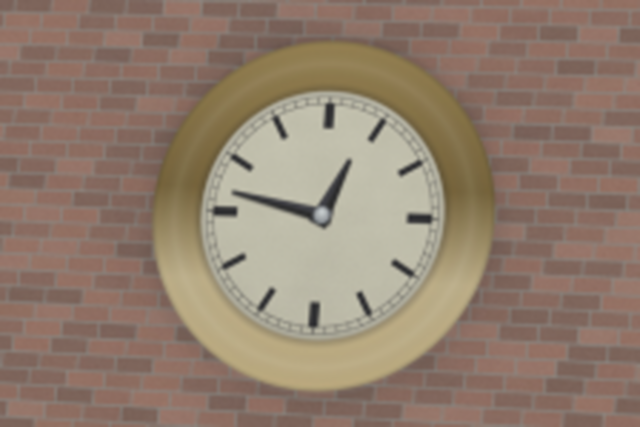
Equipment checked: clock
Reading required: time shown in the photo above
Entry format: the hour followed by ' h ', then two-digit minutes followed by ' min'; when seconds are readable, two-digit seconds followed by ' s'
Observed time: 12 h 47 min
